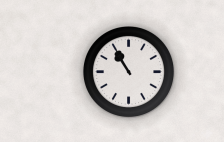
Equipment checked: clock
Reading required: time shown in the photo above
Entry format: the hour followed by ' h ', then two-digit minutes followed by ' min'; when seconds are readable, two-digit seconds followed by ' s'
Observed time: 10 h 55 min
